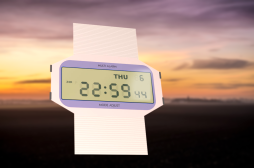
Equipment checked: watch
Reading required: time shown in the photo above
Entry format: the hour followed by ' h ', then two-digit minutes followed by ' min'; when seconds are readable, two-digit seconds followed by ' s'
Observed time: 22 h 59 min 44 s
